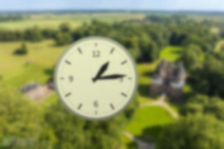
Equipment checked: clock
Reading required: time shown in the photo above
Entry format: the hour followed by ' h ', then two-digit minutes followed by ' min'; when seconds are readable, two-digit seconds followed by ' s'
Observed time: 1 h 14 min
